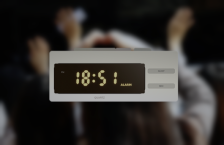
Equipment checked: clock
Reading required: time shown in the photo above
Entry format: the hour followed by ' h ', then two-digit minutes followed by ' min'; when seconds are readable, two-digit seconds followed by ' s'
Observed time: 18 h 51 min
